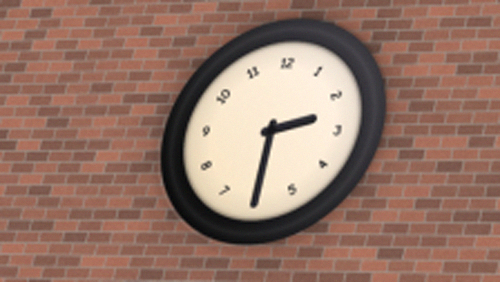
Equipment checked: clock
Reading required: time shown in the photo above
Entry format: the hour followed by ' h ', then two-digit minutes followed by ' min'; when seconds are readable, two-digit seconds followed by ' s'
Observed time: 2 h 30 min
